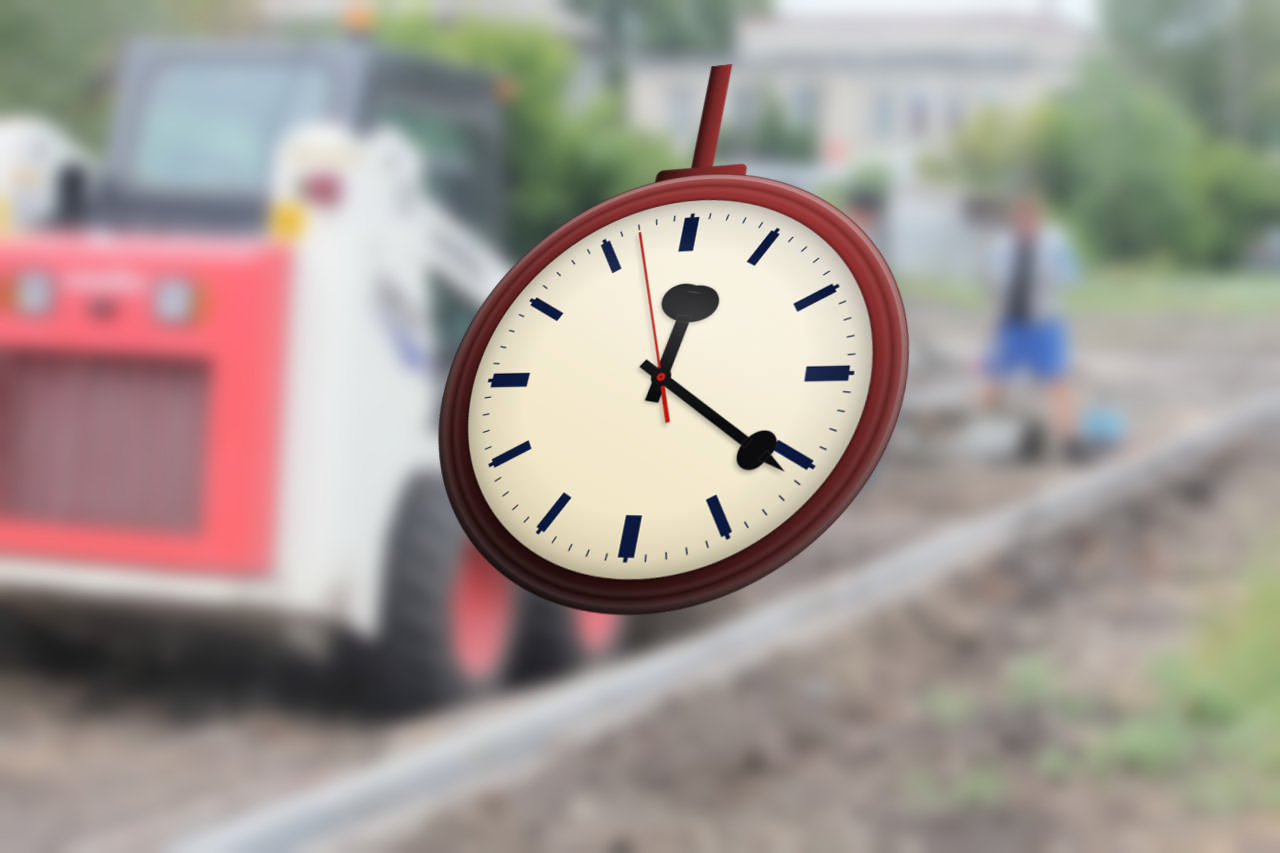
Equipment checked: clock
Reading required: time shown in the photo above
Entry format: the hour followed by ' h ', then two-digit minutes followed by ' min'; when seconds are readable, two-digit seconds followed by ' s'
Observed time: 12 h 20 min 57 s
